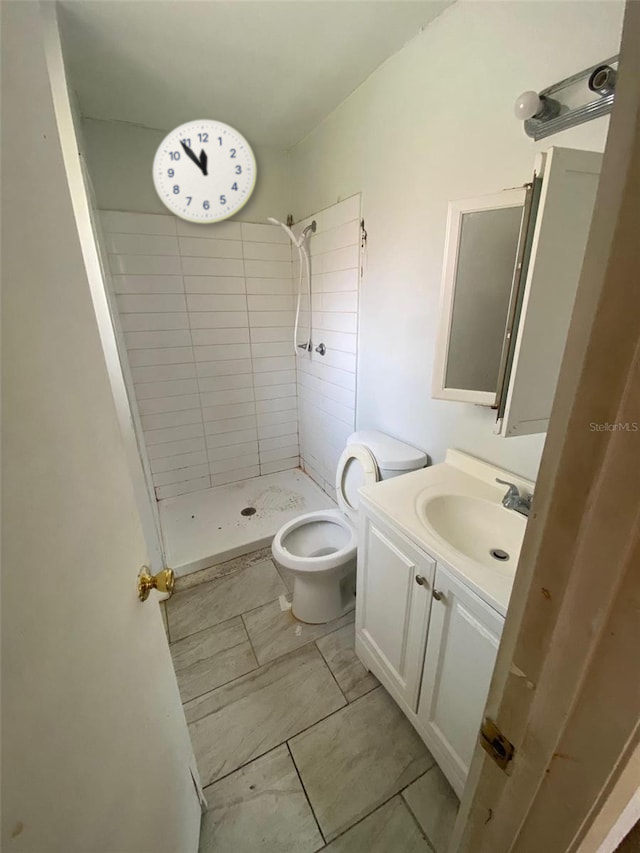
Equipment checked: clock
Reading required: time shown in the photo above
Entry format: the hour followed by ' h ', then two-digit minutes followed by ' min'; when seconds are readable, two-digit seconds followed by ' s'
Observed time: 11 h 54 min
